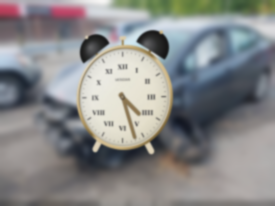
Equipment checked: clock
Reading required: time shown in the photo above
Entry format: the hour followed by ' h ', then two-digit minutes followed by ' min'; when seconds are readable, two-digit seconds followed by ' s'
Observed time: 4 h 27 min
